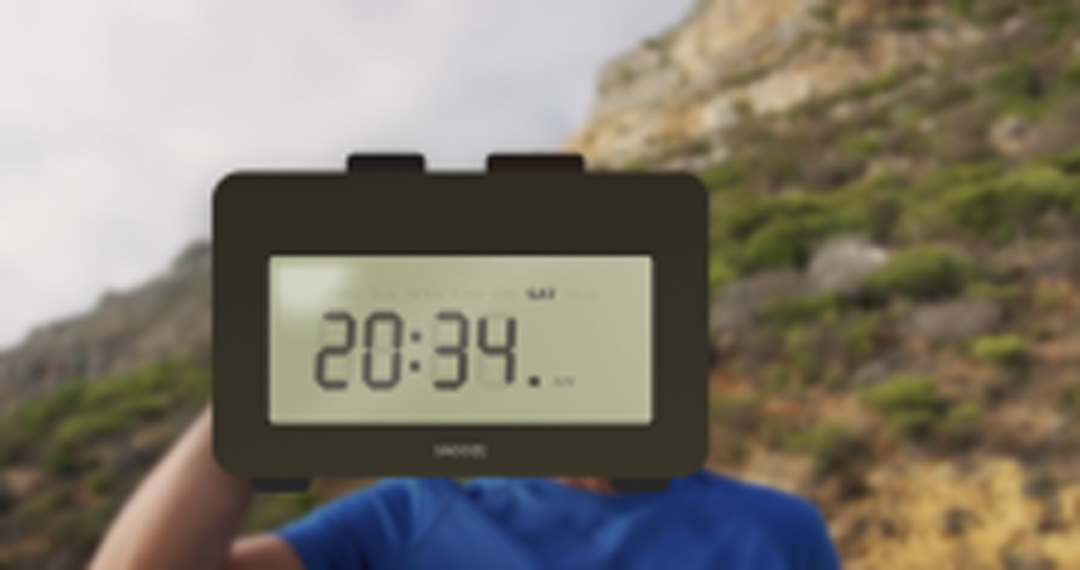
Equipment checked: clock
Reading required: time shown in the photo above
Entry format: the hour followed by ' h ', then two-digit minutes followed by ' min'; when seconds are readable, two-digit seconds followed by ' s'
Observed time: 20 h 34 min
